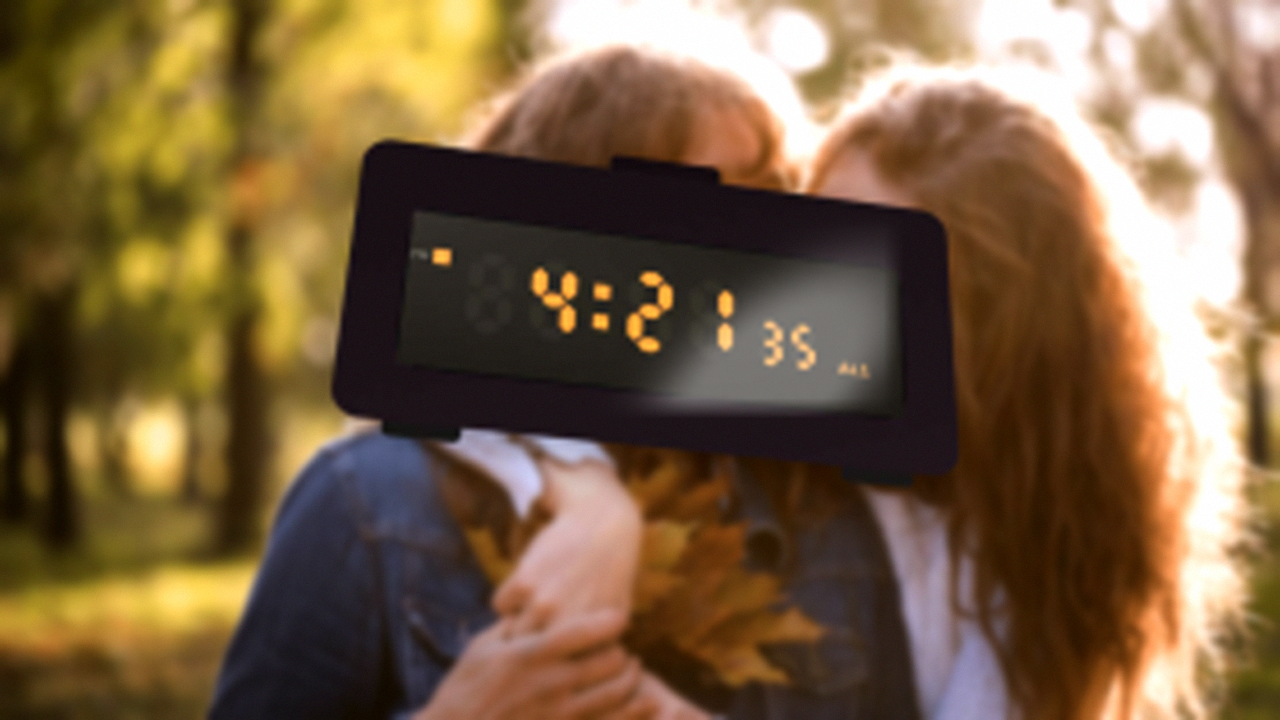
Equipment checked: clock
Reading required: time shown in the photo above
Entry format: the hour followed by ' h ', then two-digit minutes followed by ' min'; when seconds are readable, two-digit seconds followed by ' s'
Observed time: 4 h 21 min 35 s
